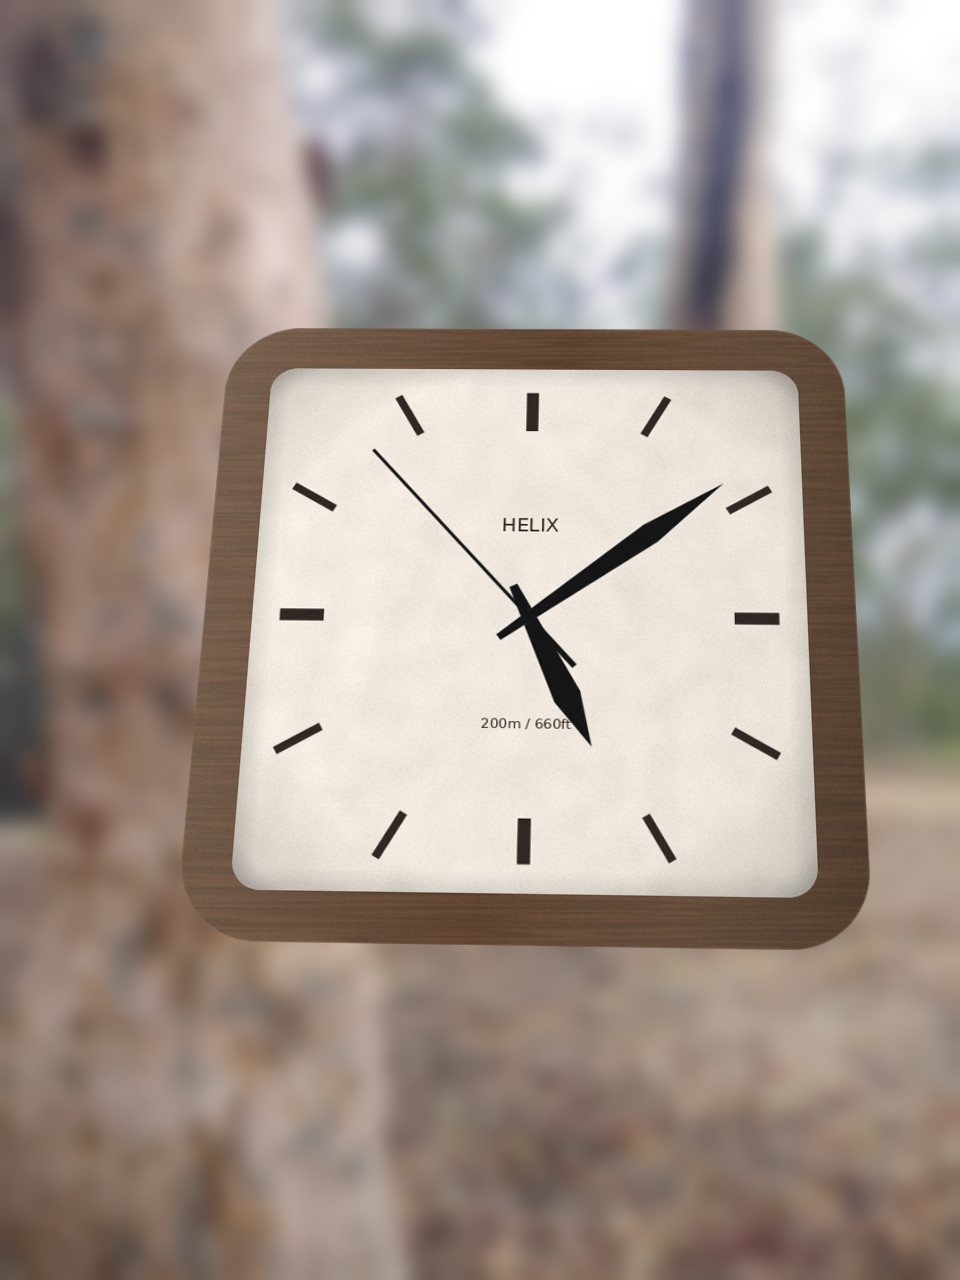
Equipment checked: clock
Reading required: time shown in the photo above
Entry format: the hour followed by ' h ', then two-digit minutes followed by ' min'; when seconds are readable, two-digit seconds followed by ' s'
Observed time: 5 h 08 min 53 s
